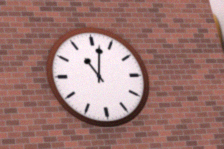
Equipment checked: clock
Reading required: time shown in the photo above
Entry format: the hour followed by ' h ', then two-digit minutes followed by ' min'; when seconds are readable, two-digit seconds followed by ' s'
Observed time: 11 h 02 min
